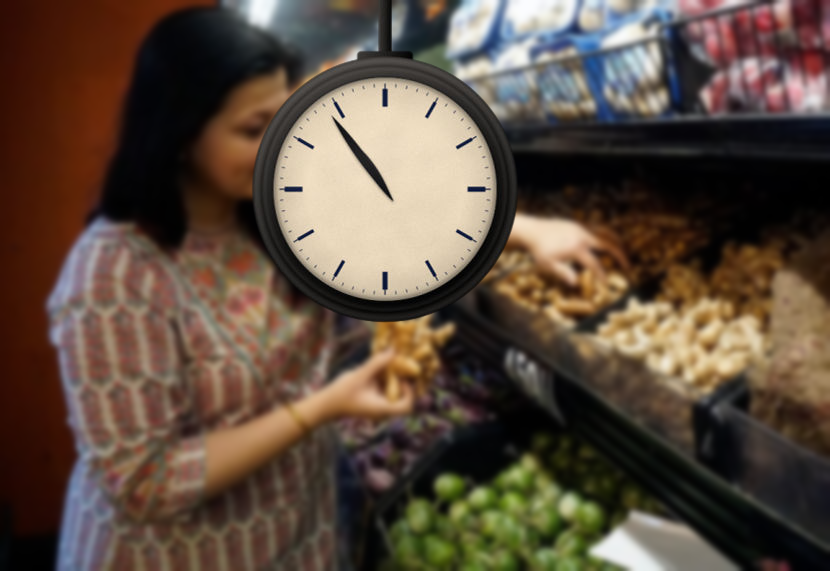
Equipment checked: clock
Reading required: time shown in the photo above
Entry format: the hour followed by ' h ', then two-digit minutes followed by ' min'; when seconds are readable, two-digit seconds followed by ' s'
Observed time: 10 h 54 min
